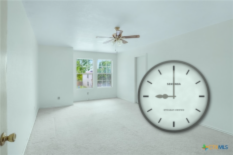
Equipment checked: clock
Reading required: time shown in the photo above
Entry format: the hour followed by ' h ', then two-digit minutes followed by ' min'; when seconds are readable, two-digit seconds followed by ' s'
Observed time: 9 h 00 min
